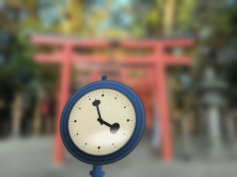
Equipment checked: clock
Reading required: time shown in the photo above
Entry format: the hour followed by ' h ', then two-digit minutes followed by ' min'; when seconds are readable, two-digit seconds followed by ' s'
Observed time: 3 h 57 min
